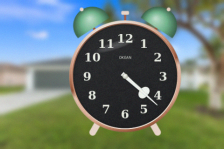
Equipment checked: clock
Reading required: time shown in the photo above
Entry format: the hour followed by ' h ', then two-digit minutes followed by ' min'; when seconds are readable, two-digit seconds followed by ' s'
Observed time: 4 h 22 min
